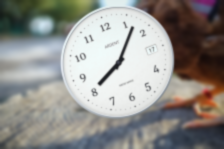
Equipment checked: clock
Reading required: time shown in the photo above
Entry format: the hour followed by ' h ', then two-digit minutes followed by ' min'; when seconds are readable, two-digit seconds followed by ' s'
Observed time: 8 h 07 min
